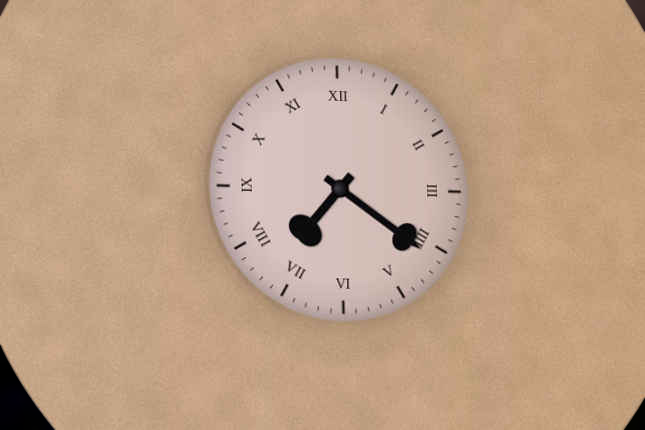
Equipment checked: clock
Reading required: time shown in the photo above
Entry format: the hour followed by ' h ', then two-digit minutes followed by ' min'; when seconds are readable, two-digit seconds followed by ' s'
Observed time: 7 h 21 min
